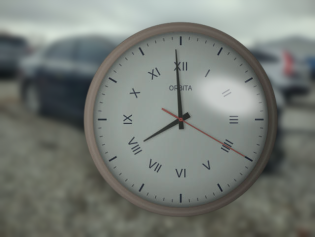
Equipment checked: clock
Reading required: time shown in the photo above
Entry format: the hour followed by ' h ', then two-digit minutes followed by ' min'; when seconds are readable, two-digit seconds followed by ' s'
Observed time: 7 h 59 min 20 s
